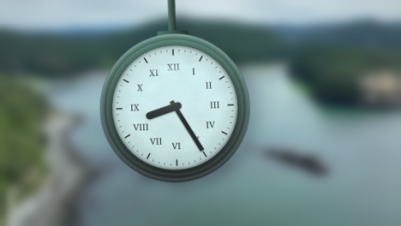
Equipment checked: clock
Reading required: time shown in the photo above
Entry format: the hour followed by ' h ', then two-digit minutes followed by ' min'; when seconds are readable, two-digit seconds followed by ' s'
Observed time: 8 h 25 min
